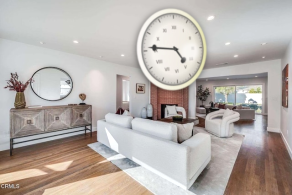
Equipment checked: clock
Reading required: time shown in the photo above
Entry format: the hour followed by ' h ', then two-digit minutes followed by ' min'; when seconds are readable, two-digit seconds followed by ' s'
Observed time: 4 h 46 min
